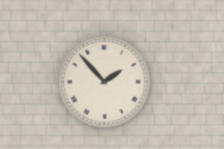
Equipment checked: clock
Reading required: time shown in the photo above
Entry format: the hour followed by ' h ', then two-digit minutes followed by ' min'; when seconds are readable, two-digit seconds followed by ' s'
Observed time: 1 h 53 min
